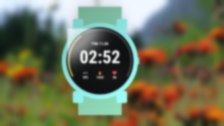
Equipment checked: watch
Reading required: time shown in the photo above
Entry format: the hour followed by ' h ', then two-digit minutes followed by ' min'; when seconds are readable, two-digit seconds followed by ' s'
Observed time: 2 h 52 min
